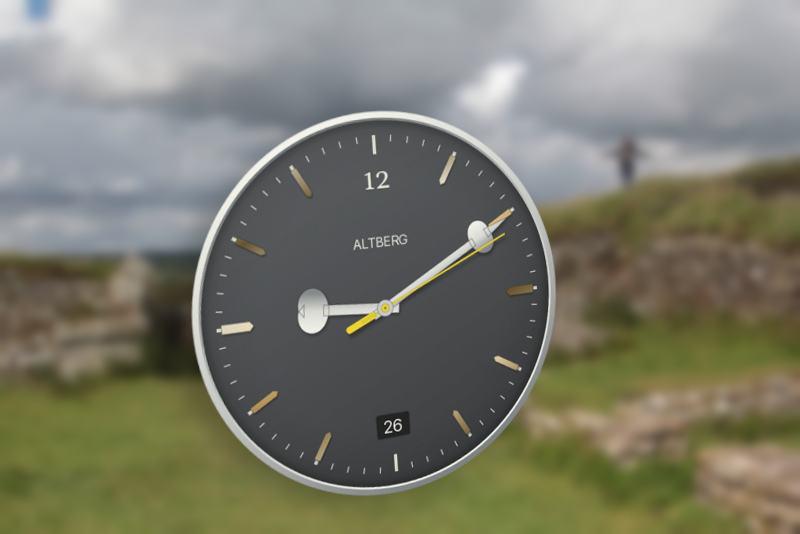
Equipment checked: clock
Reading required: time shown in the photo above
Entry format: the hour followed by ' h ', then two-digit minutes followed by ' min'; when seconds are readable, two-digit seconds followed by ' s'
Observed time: 9 h 10 min 11 s
